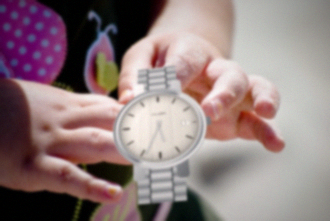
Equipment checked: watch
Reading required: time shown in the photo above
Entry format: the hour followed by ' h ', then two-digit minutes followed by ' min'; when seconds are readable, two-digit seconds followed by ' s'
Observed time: 5 h 34 min
